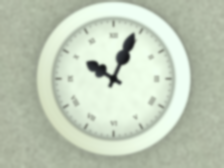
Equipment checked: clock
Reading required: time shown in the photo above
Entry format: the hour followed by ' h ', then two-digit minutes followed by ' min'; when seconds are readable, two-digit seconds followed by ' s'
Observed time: 10 h 04 min
